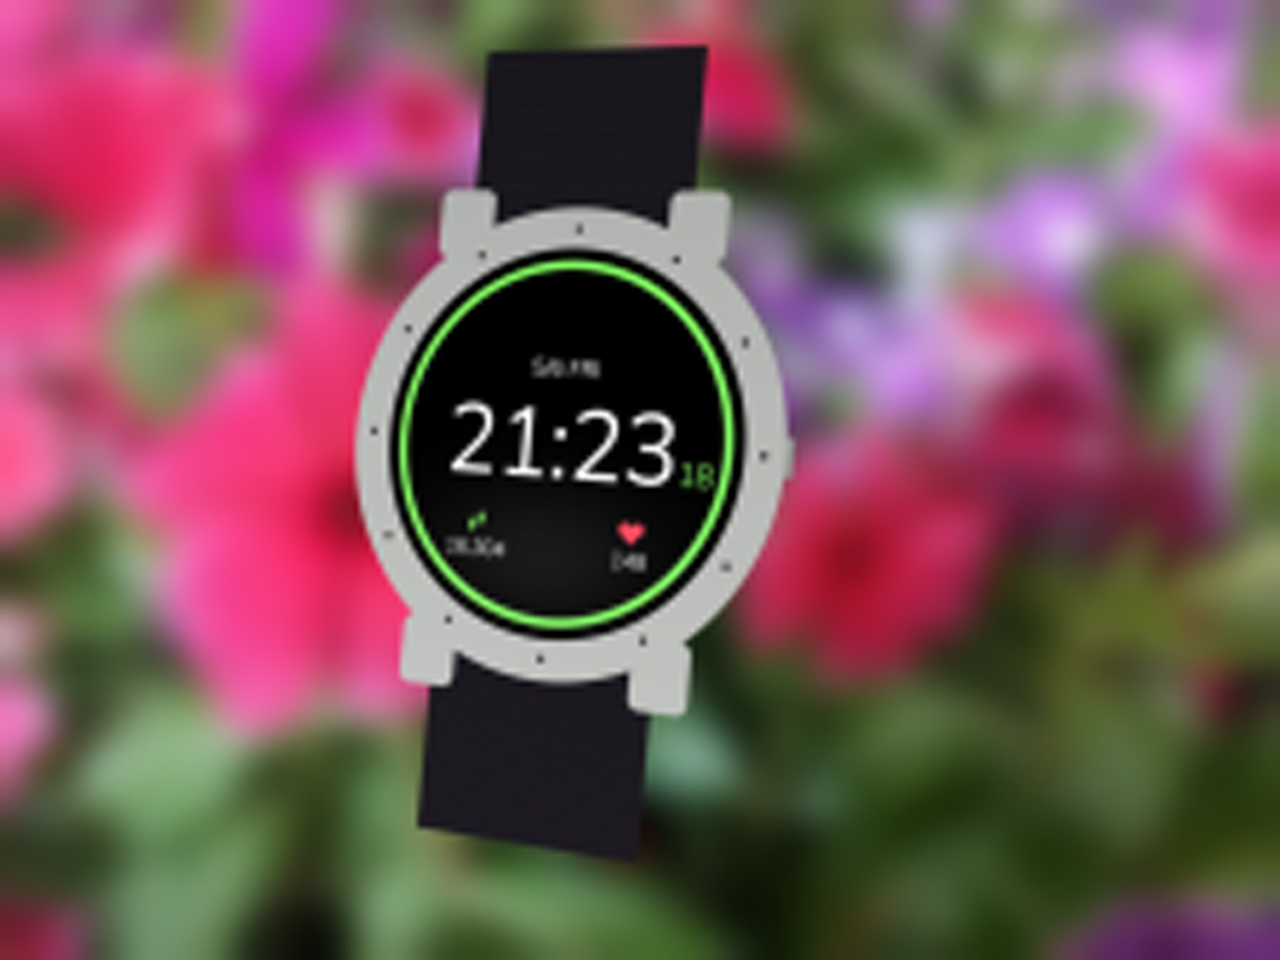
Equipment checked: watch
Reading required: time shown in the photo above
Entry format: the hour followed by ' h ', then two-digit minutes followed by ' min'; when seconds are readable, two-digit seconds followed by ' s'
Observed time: 21 h 23 min
